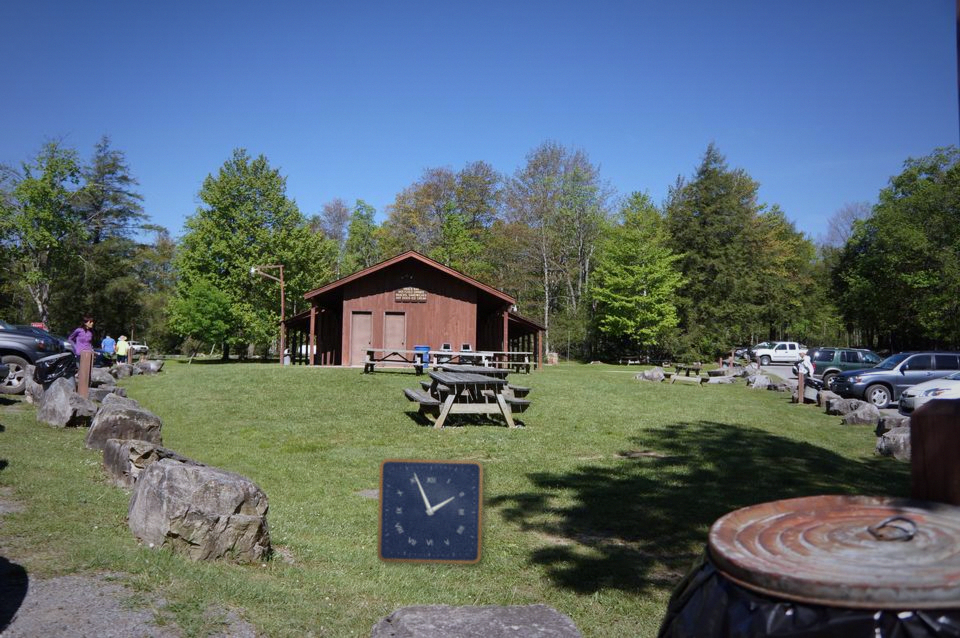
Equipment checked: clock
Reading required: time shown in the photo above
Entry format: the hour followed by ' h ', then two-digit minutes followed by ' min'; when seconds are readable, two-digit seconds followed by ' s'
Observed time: 1 h 56 min
